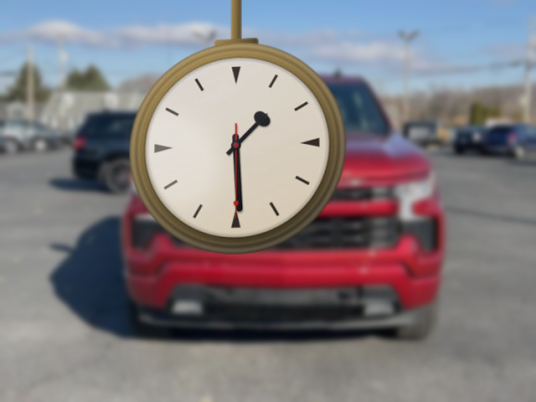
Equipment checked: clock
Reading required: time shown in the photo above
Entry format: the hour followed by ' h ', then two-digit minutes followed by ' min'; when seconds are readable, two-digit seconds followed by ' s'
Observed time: 1 h 29 min 30 s
